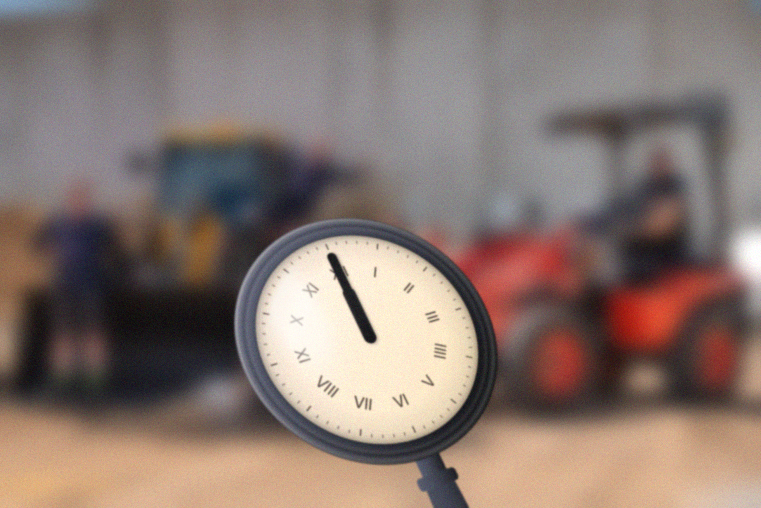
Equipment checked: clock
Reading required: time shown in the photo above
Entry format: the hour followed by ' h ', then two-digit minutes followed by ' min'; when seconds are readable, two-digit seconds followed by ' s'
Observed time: 12 h 00 min
